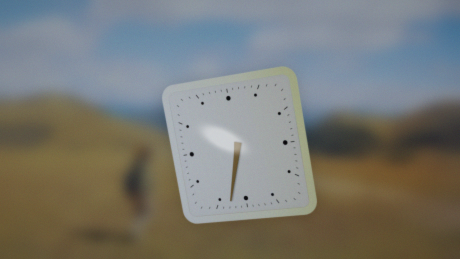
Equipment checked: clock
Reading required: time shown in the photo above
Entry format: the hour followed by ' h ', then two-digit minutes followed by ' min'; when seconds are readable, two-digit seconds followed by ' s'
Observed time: 6 h 33 min
